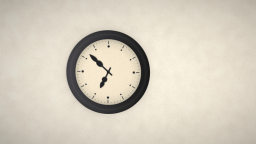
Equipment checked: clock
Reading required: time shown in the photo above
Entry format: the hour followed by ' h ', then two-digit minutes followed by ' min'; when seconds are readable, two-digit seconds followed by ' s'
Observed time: 6 h 52 min
